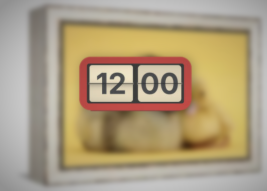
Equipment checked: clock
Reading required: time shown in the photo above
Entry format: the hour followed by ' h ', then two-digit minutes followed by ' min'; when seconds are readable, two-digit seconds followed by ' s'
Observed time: 12 h 00 min
